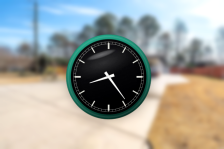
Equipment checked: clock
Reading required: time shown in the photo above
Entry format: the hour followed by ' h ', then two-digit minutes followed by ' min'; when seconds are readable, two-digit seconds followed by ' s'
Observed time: 8 h 24 min
